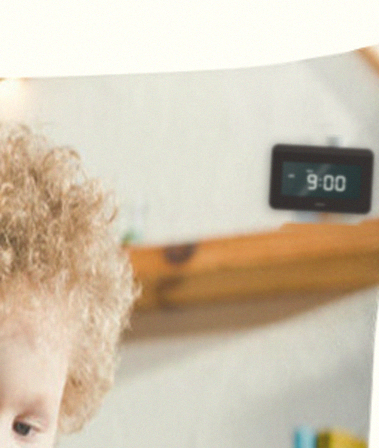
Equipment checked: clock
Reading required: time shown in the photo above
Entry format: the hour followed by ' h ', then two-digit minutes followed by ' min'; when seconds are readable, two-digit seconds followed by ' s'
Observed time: 9 h 00 min
